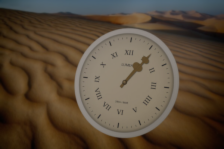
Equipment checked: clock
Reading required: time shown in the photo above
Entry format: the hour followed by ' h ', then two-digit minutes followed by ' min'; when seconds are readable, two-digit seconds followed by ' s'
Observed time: 1 h 06 min
